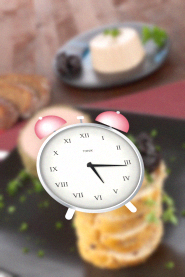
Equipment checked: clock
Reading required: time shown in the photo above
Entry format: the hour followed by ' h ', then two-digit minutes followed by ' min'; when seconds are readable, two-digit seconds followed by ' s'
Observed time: 5 h 16 min
